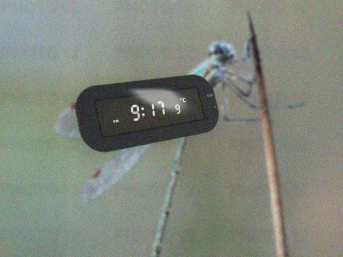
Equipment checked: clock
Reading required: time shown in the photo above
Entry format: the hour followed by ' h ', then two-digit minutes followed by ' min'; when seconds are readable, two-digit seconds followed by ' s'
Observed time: 9 h 17 min
